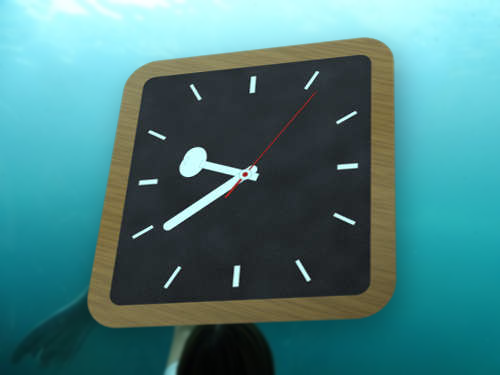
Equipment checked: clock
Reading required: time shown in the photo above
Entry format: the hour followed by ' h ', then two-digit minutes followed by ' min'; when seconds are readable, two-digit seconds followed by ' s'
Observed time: 9 h 39 min 06 s
